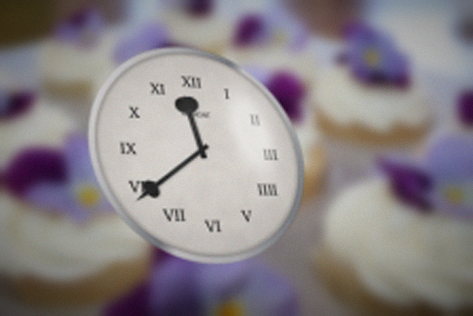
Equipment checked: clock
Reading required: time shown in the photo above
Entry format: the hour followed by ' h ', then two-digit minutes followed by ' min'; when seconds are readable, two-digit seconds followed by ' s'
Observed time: 11 h 39 min
